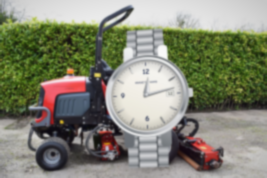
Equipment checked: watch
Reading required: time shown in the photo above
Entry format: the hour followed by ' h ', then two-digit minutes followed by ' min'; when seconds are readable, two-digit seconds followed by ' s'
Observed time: 12 h 13 min
